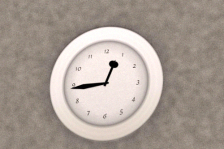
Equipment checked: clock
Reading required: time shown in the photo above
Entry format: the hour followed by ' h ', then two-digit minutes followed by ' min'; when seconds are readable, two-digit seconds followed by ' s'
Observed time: 12 h 44 min
